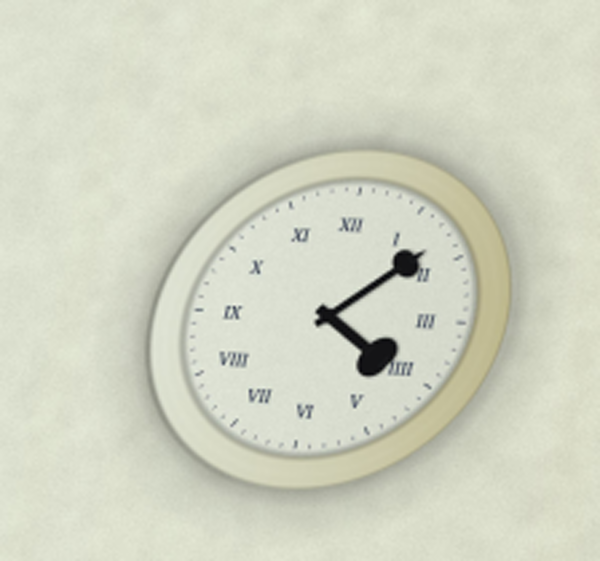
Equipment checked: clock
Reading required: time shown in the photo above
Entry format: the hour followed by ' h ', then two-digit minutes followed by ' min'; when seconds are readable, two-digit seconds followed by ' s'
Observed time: 4 h 08 min
